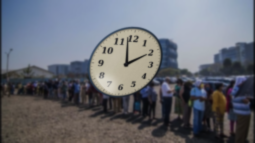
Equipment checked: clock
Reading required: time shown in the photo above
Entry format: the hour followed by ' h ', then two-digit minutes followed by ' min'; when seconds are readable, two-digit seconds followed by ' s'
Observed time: 1 h 58 min
